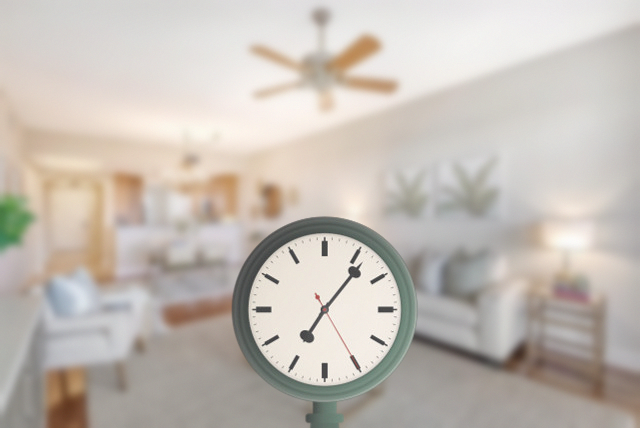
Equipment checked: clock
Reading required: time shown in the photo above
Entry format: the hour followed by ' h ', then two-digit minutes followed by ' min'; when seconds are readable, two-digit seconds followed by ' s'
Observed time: 7 h 06 min 25 s
